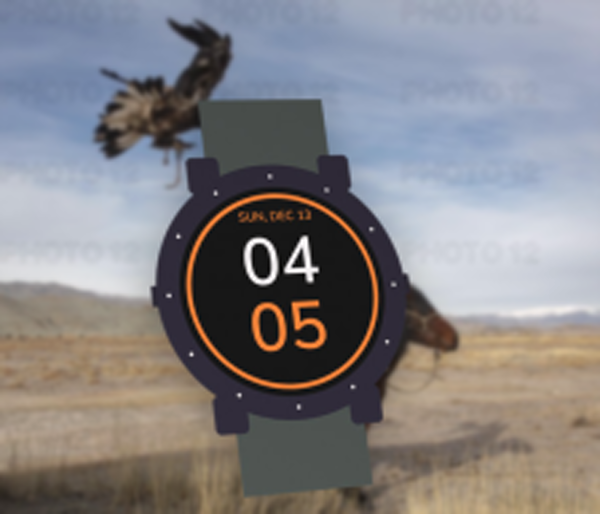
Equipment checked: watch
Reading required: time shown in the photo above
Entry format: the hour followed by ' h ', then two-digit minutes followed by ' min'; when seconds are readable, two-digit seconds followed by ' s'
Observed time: 4 h 05 min
